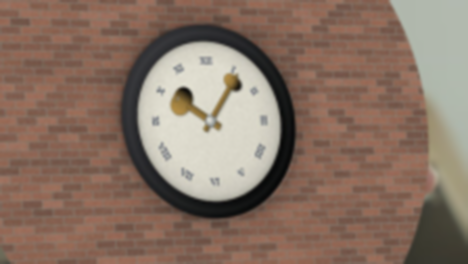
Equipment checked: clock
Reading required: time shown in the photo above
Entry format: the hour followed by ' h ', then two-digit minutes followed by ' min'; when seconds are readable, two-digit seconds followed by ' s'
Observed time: 10 h 06 min
